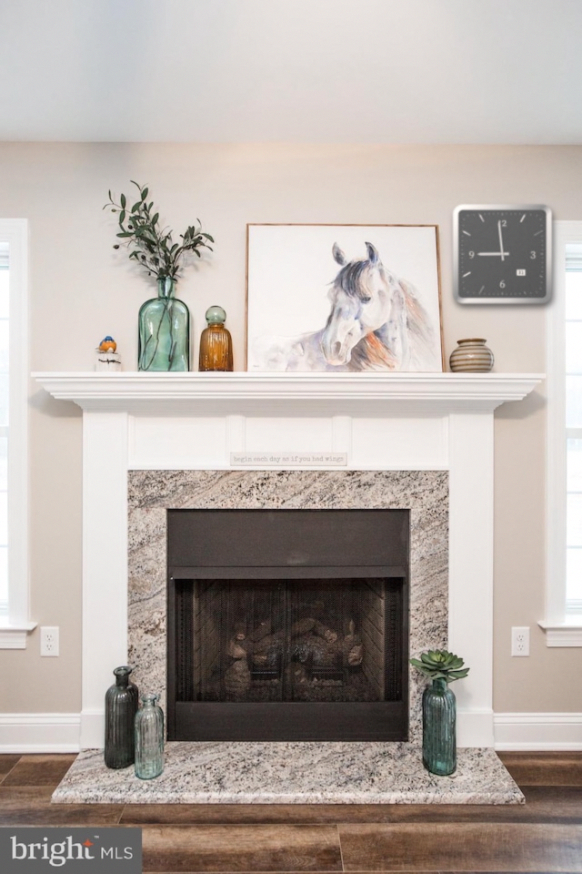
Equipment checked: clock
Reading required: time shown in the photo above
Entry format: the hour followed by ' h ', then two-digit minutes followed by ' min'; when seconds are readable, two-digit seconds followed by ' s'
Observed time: 8 h 59 min
